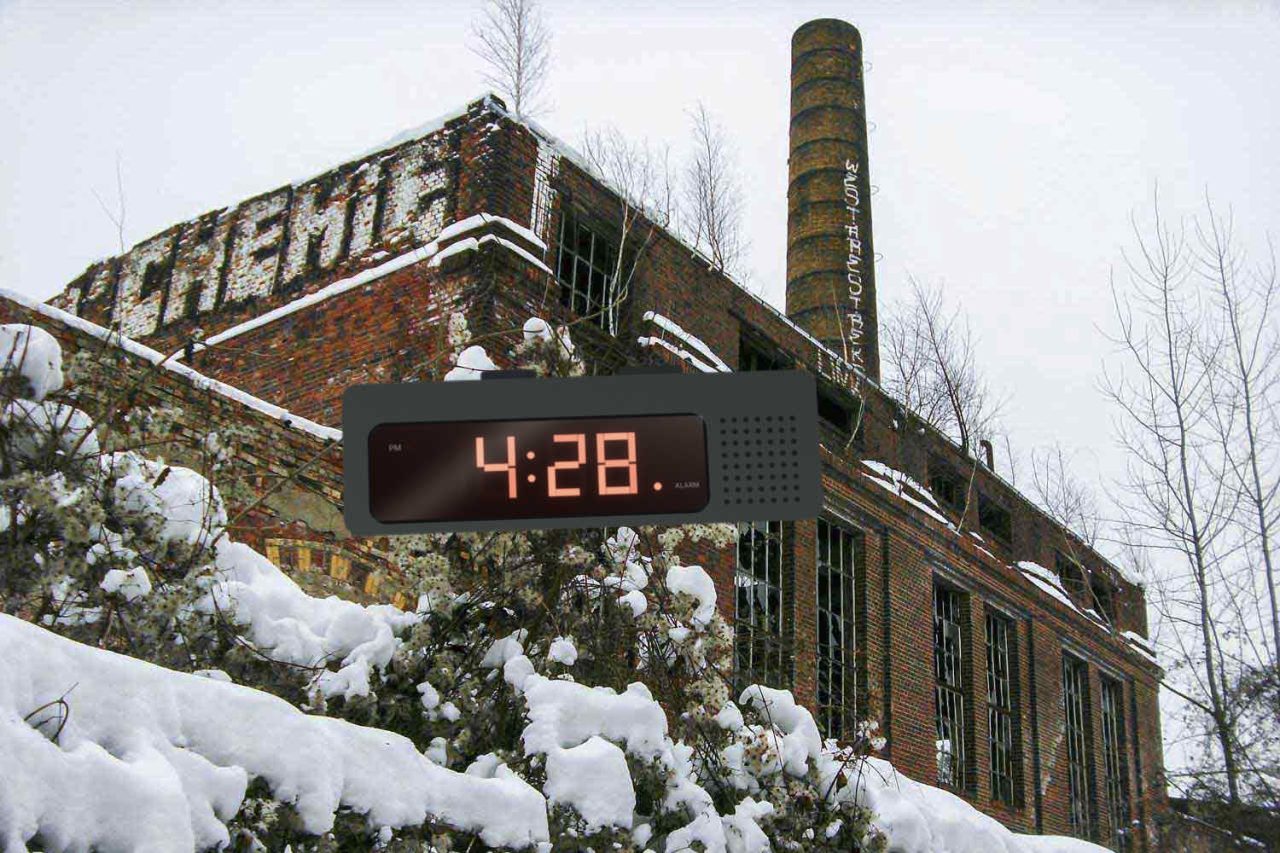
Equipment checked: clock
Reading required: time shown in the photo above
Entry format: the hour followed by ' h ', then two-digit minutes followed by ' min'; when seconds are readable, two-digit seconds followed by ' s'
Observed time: 4 h 28 min
